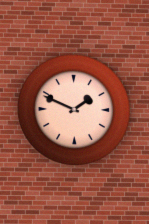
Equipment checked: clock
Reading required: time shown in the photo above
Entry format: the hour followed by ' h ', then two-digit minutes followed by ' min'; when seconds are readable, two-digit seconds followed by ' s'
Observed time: 1 h 49 min
